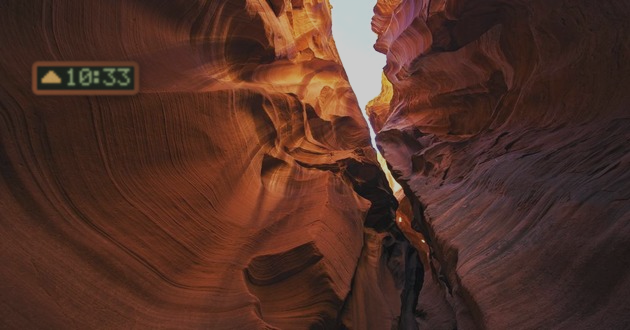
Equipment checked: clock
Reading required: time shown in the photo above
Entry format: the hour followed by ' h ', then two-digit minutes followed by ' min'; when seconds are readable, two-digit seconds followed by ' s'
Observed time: 10 h 33 min
